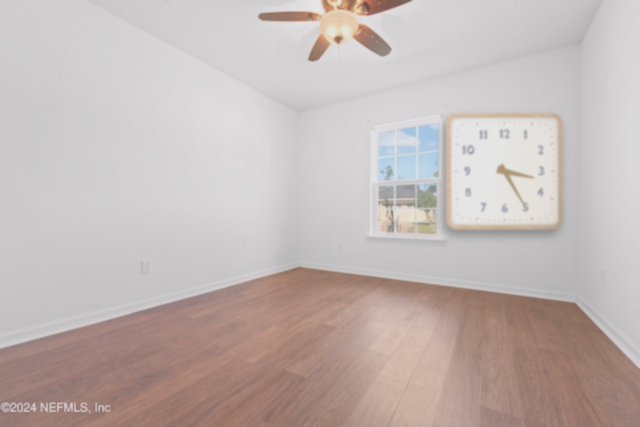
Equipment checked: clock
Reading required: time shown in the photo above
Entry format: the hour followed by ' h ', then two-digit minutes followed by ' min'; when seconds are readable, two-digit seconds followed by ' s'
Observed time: 3 h 25 min
